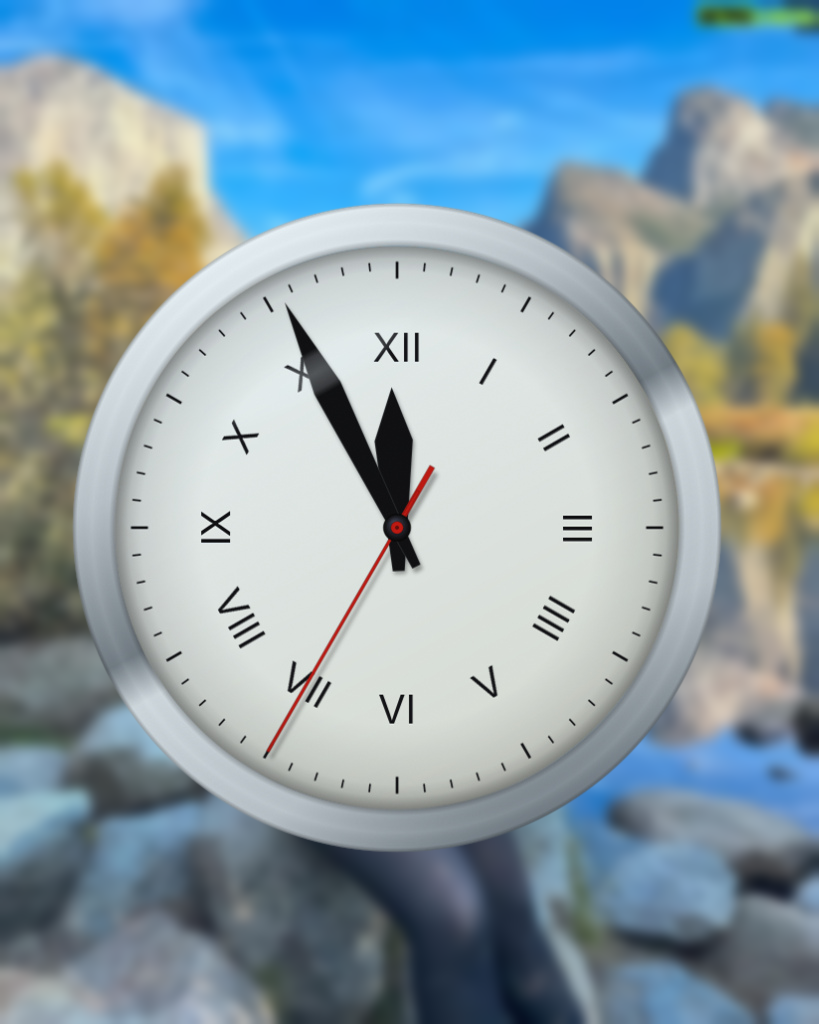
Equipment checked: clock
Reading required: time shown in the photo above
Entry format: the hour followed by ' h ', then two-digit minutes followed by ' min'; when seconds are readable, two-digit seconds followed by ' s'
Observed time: 11 h 55 min 35 s
